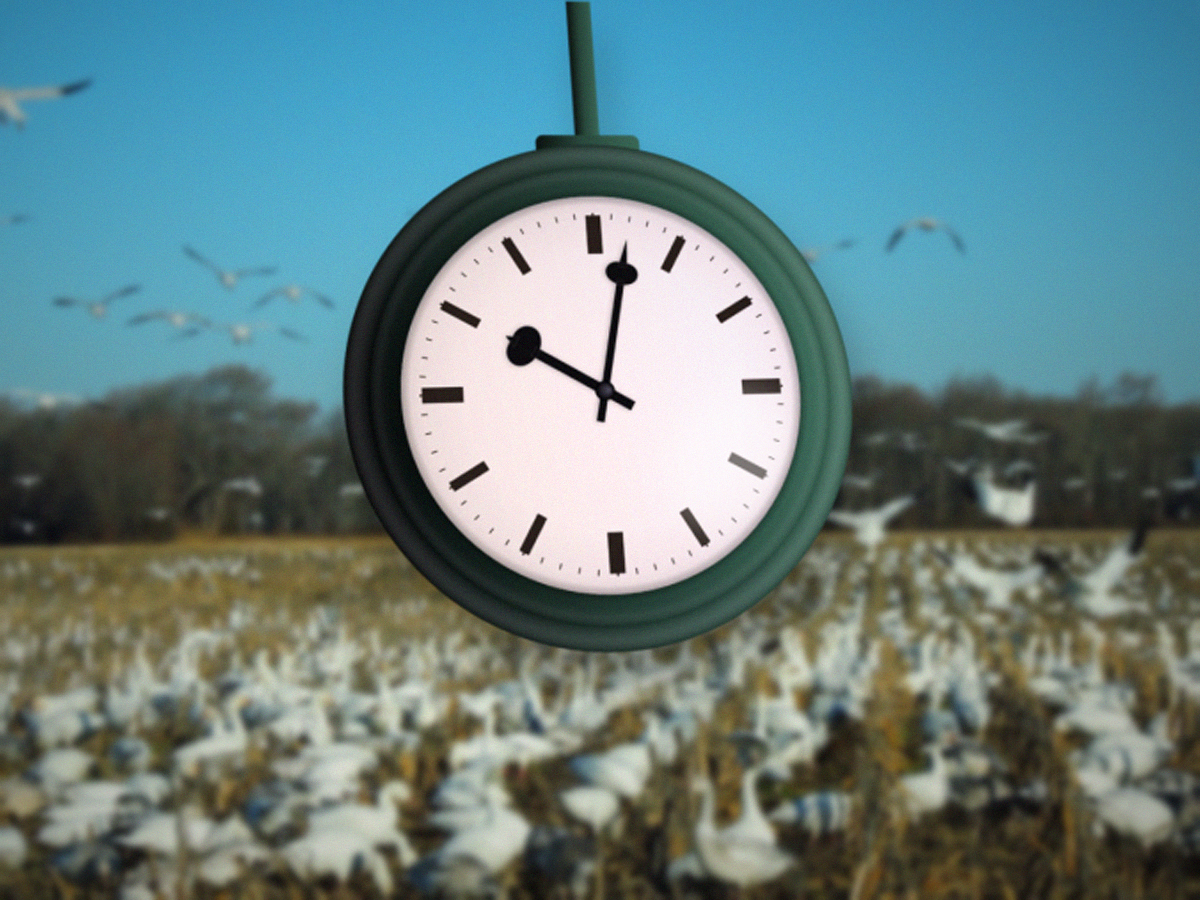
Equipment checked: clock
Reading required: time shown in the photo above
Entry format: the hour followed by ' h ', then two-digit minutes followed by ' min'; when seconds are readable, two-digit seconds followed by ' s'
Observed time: 10 h 02 min
